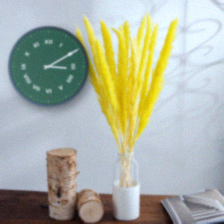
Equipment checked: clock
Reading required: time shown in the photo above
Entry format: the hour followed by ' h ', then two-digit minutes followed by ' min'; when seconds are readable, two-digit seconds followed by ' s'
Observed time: 3 h 10 min
